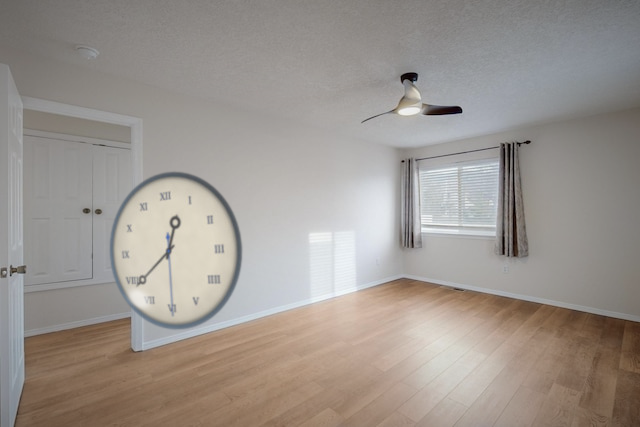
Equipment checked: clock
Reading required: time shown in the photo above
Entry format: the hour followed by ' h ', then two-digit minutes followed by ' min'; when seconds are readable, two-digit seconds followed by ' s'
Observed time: 12 h 38 min 30 s
